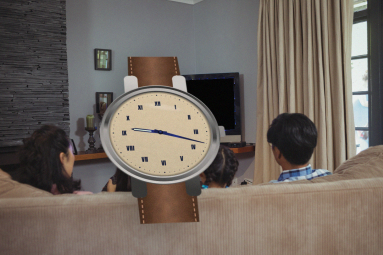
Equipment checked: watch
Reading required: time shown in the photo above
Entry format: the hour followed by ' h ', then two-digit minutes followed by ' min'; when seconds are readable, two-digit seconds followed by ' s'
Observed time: 9 h 18 min
